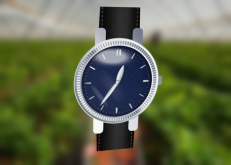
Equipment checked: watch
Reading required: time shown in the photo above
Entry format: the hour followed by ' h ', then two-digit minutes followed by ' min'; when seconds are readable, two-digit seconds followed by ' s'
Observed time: 12 h 36 min
